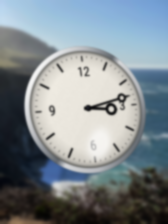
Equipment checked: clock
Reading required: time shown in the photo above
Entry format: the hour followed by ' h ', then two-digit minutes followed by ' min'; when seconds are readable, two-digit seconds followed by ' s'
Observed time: 3 h 13 min
